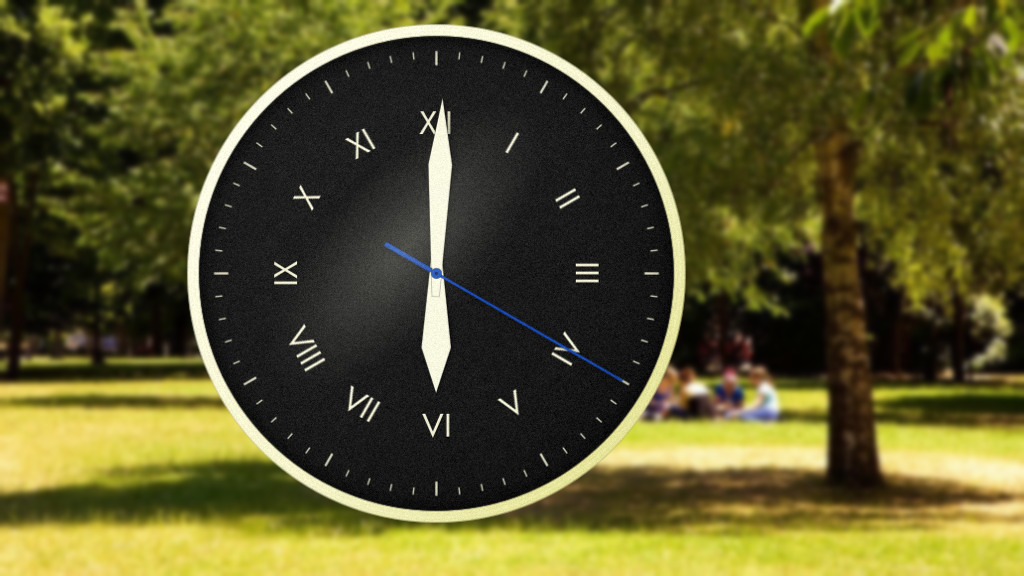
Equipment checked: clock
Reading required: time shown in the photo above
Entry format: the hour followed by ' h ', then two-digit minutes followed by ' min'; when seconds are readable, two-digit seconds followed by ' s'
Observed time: 6 h 00 min 20 s
